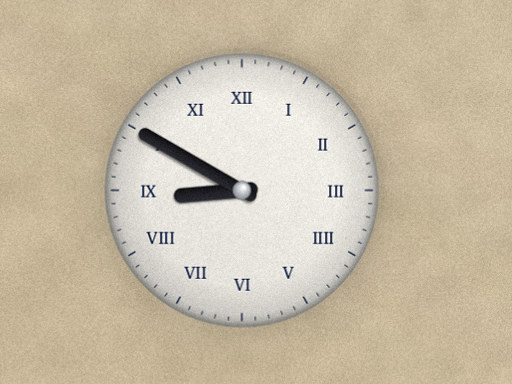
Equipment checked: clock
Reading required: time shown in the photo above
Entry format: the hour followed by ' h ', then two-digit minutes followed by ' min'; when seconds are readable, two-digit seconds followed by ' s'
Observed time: 8 h 50 min
